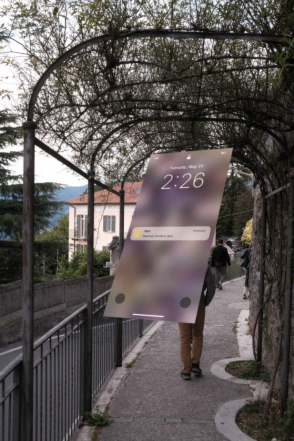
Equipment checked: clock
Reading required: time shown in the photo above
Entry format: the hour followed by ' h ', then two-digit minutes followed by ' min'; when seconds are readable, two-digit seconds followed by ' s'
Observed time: 2 h 26 min
